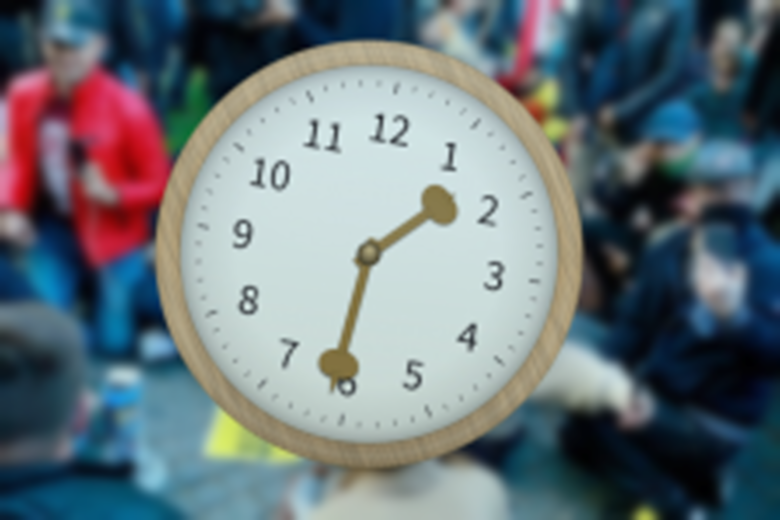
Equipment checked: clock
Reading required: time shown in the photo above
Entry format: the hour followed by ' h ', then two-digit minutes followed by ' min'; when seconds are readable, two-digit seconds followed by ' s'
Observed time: 1 h 31 min
